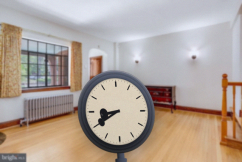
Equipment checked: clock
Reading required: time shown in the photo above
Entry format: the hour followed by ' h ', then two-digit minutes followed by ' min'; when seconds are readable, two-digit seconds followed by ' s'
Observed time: 8 h 40 min
